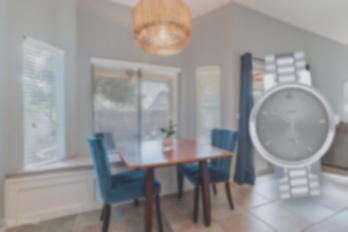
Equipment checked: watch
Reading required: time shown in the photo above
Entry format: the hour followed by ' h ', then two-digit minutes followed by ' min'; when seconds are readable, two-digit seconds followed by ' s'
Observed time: 5 h 52 min
